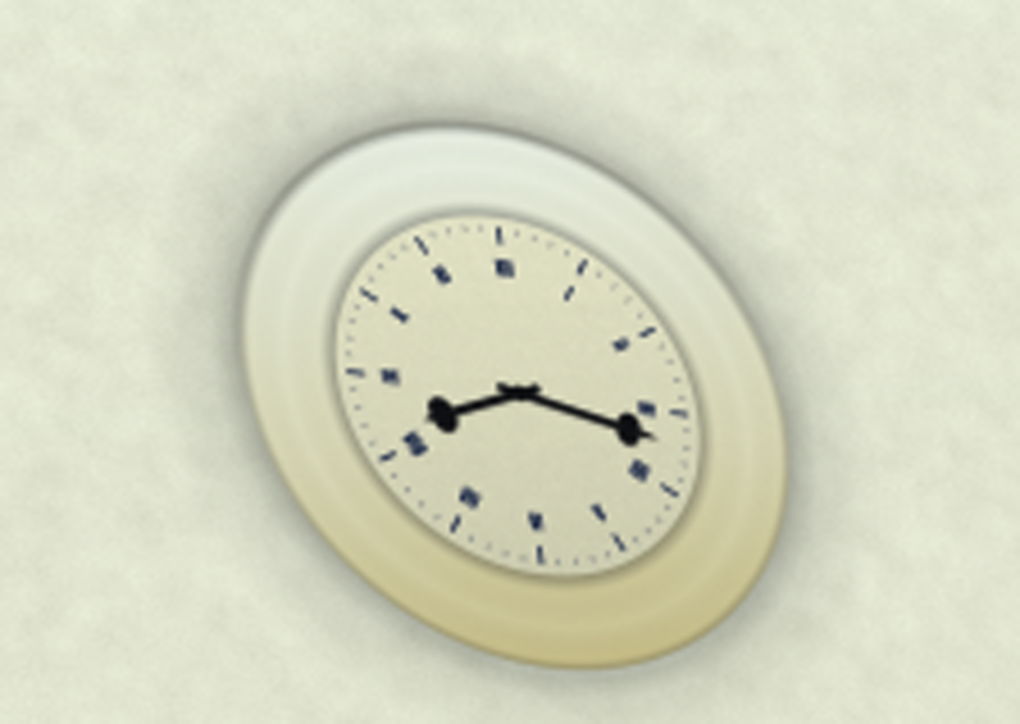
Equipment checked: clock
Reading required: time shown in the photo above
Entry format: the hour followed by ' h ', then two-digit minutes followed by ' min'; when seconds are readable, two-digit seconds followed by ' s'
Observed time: 8 h 17 min
